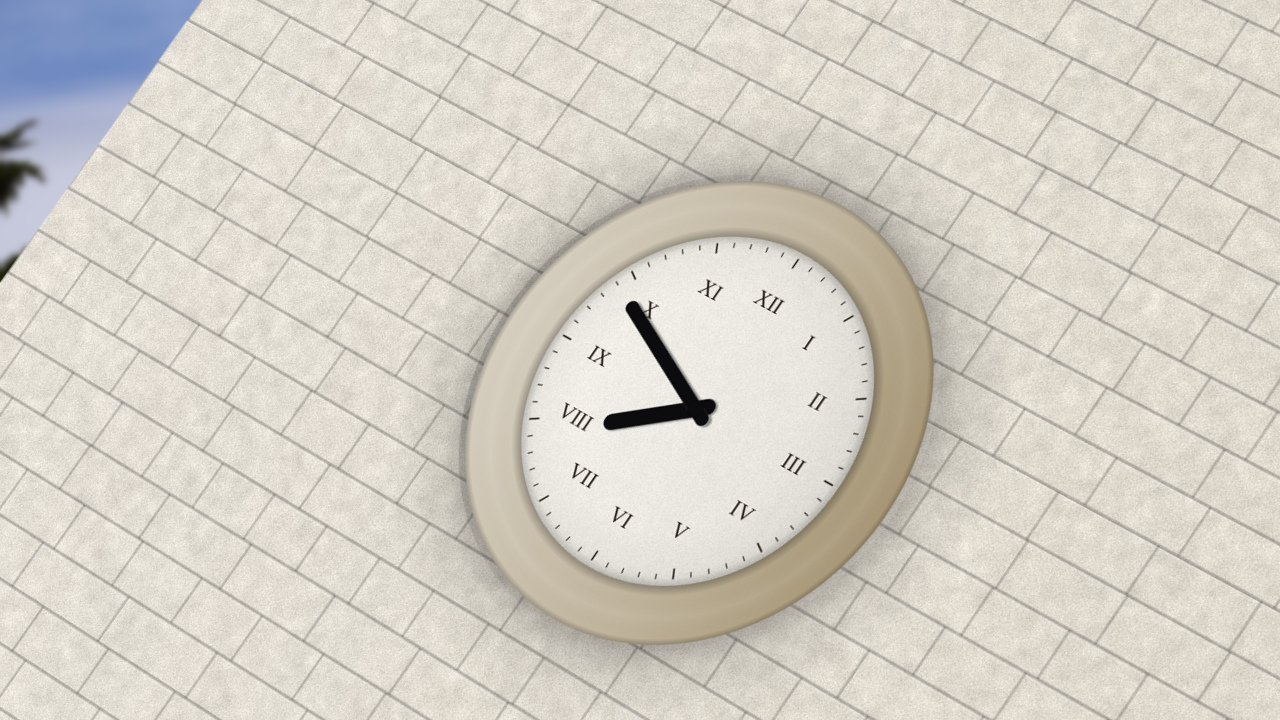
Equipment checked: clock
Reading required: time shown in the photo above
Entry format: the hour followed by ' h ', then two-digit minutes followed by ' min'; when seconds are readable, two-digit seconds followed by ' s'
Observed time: 7 h 49 min
